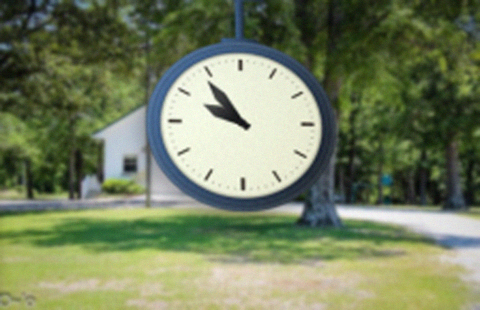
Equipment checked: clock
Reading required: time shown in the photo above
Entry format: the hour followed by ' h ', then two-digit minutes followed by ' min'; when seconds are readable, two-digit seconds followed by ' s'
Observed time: 9 h 54 min
